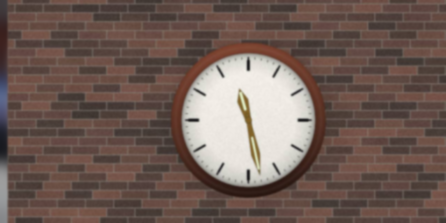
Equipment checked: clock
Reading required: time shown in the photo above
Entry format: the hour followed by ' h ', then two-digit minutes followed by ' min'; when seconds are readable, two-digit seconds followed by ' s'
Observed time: 11 h 28 min
